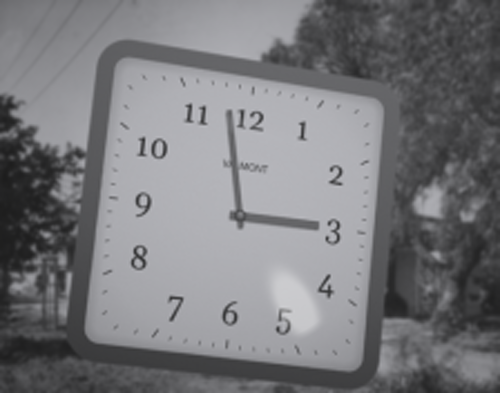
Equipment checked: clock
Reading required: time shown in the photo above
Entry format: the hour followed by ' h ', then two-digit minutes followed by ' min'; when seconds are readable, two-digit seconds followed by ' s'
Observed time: 2 h 58 min
